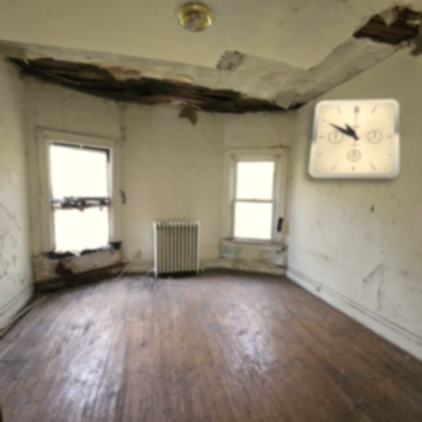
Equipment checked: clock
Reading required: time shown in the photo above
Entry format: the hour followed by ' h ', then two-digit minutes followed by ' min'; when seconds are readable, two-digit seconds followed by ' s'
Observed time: 10 h 50 min
